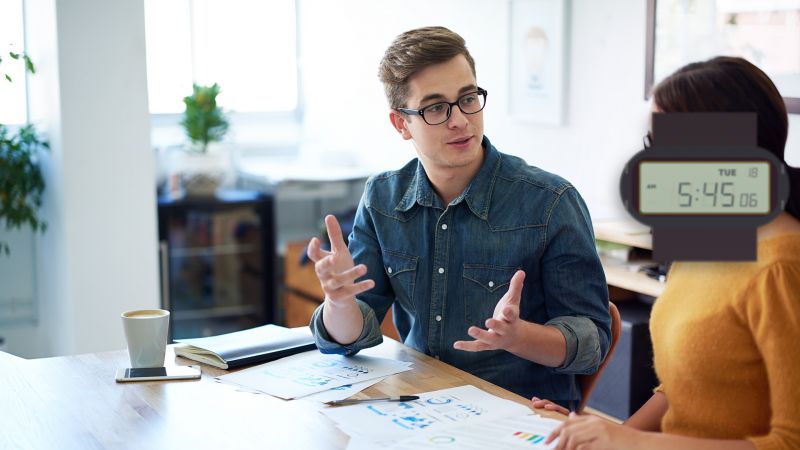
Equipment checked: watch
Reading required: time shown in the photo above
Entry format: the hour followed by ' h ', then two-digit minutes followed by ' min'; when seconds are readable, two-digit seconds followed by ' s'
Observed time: 5 h 45 min 06 s
